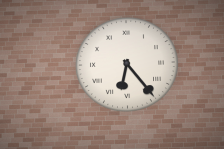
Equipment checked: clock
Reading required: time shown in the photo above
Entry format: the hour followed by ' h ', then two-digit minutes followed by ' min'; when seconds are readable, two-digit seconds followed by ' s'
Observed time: 6 h 24 min
